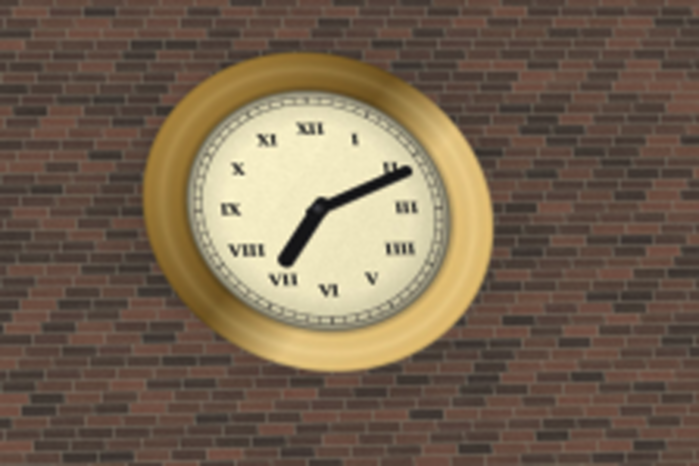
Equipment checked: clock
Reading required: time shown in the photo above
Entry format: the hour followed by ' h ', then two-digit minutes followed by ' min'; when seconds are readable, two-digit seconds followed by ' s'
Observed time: 7 h 11 min
